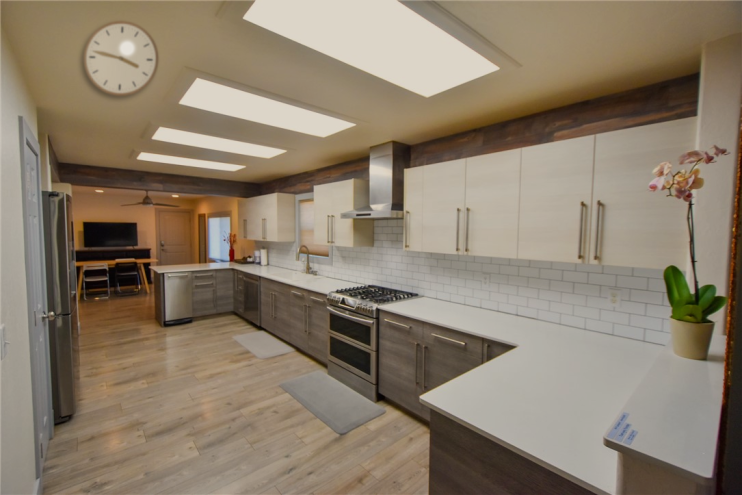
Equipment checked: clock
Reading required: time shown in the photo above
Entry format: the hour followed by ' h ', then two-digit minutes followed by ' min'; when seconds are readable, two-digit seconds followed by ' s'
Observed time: 3 h 47 min
